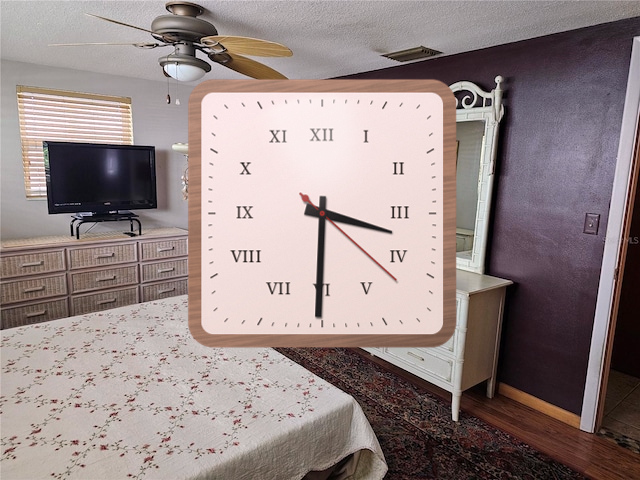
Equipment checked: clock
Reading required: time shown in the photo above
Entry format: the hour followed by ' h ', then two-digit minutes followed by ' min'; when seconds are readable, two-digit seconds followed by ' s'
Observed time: 3 h 30 min 22 s
